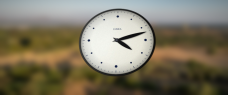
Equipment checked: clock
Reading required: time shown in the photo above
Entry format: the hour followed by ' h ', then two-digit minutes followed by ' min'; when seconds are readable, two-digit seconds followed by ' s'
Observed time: 4 h 12 min
